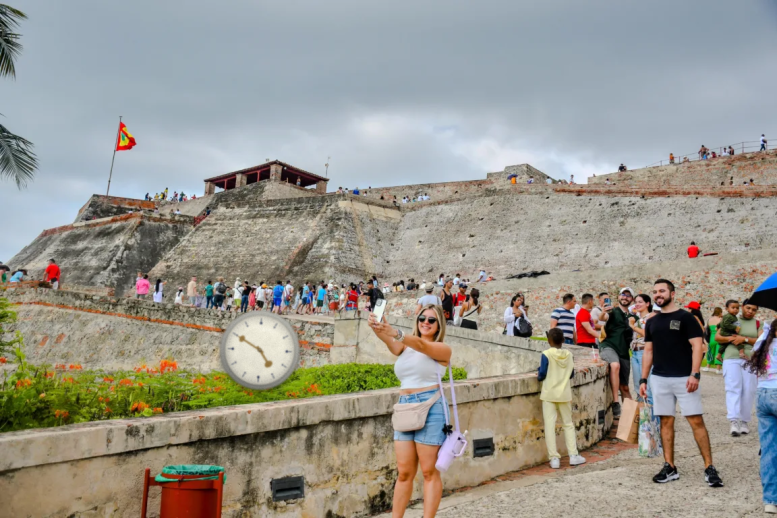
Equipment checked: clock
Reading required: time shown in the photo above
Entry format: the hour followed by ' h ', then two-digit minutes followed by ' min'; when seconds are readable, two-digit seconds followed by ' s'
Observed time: 4 h 50 min
